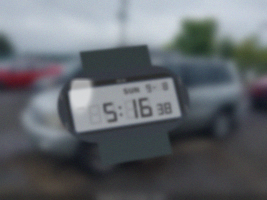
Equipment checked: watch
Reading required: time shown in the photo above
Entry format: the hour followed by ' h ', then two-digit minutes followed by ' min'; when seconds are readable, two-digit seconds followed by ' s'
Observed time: 5 h 16 min
